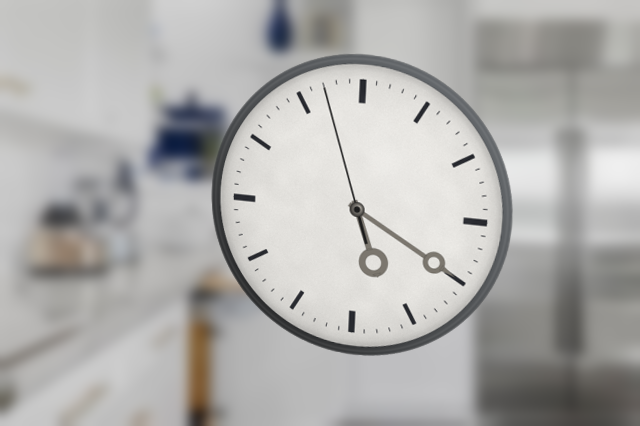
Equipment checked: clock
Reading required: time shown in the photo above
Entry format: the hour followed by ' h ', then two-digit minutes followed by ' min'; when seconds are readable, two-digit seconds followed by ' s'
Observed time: 5 h 19 min 57 s
